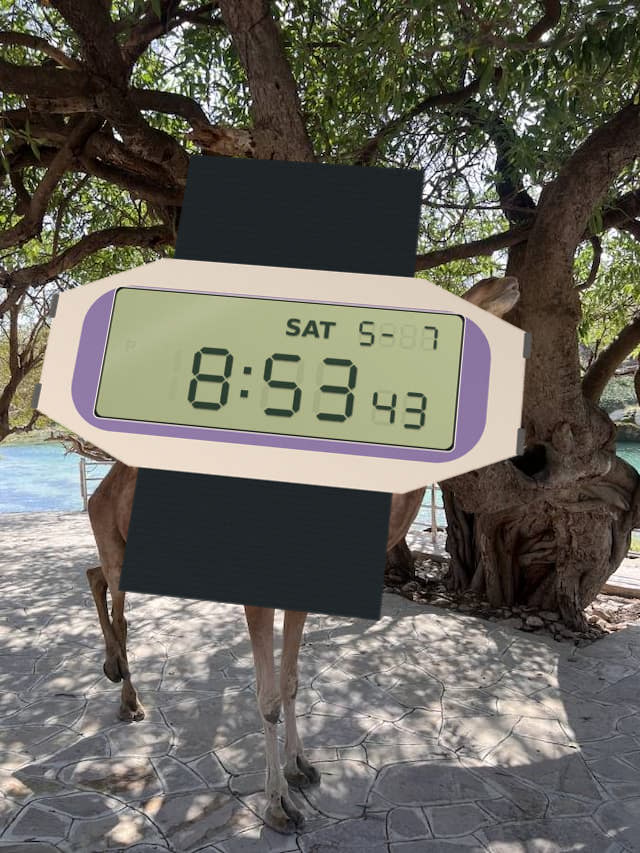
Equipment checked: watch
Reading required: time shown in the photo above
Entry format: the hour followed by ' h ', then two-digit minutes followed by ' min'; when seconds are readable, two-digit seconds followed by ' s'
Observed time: 8 h 53 min 43 s
